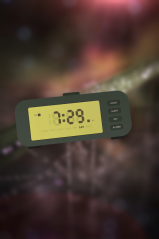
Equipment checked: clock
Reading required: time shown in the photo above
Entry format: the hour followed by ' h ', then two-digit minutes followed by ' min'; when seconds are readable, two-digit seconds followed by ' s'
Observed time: 7 h 29 min
